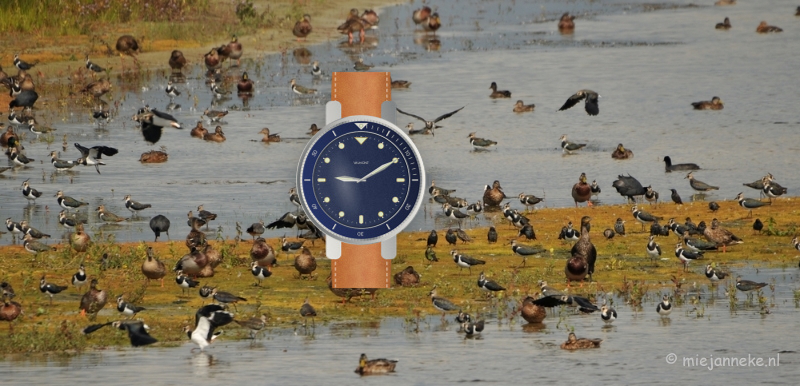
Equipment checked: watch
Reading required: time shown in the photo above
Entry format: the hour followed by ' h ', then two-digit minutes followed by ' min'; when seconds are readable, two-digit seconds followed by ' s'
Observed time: 9 h 10 min
